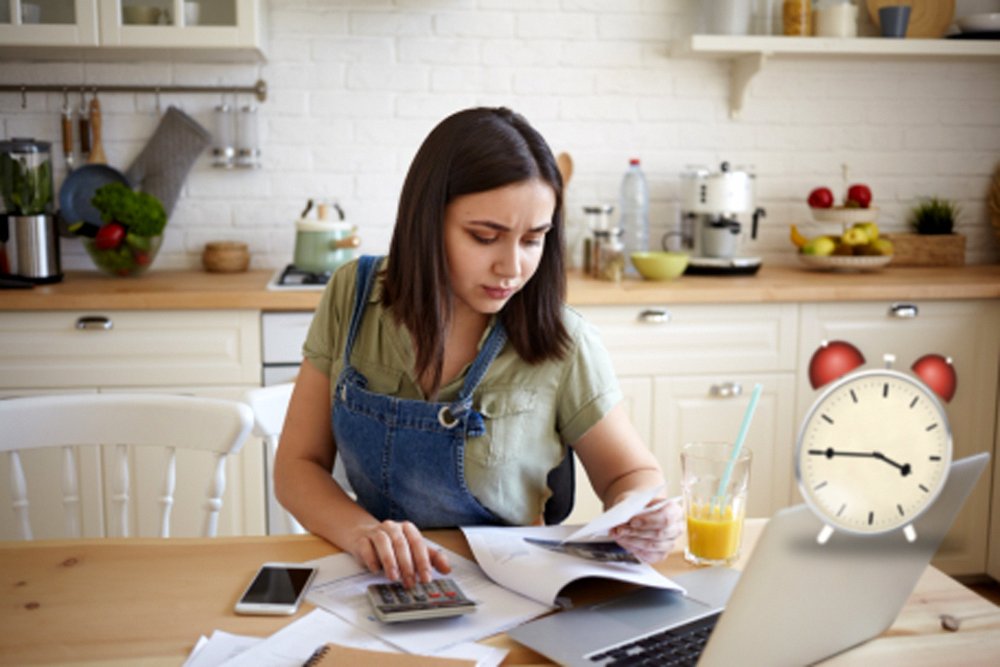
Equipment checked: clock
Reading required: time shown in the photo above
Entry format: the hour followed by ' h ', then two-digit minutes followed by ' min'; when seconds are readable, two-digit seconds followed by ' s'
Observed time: 3 h 45 min
